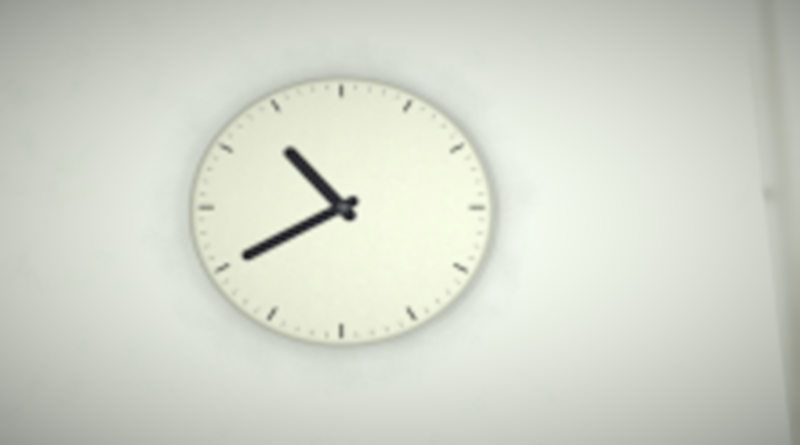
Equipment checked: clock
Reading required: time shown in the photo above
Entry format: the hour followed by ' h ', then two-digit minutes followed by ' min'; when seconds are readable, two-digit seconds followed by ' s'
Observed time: 10 h 40 min
